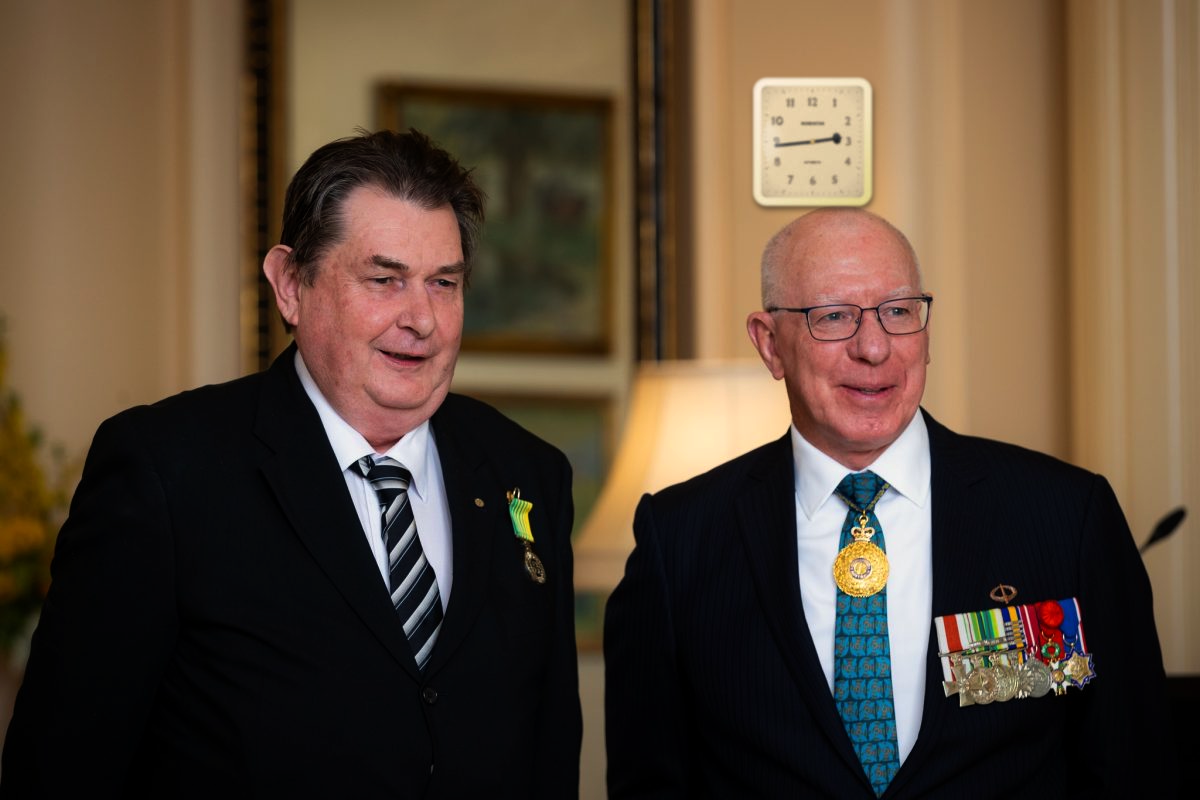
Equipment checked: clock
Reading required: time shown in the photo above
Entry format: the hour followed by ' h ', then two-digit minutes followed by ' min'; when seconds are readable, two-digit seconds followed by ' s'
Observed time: 2 h 44 min
